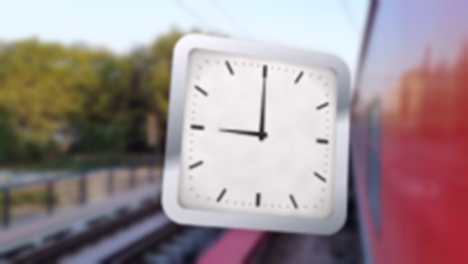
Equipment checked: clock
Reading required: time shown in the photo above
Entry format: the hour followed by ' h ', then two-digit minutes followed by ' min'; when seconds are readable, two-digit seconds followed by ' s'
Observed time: 9 h 00 min
